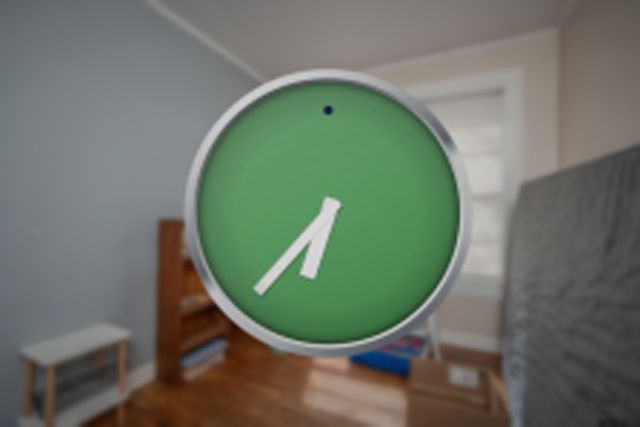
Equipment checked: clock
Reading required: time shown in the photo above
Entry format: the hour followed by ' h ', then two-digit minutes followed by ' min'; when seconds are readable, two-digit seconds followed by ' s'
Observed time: 6 h 37 min
